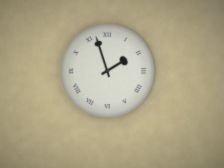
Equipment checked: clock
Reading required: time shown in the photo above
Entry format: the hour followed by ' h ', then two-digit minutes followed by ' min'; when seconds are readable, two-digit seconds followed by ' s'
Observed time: 1 h 57 min
